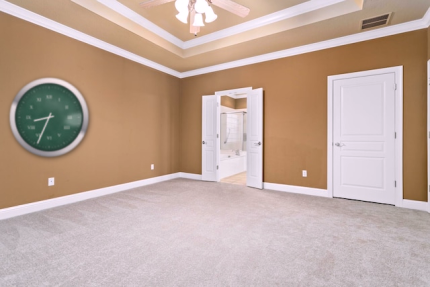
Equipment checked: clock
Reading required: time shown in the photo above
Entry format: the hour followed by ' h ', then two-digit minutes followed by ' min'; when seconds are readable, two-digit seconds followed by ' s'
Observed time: 8 h 34 min
